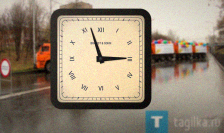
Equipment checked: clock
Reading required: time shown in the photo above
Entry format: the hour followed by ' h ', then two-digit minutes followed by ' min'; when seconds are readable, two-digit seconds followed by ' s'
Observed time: 2 h 57 min
